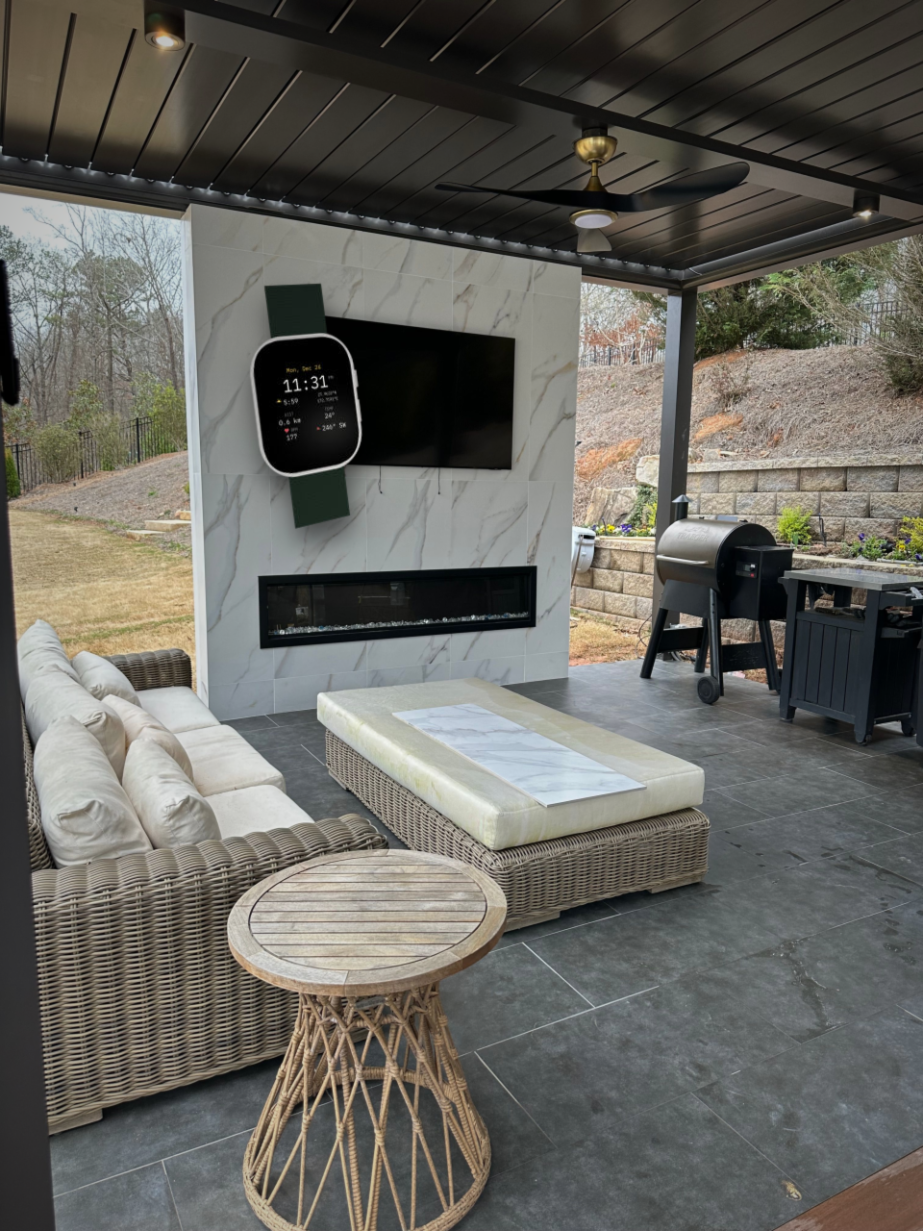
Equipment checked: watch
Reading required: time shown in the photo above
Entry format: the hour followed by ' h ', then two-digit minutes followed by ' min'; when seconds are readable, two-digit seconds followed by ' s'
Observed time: 11 h 31 min
